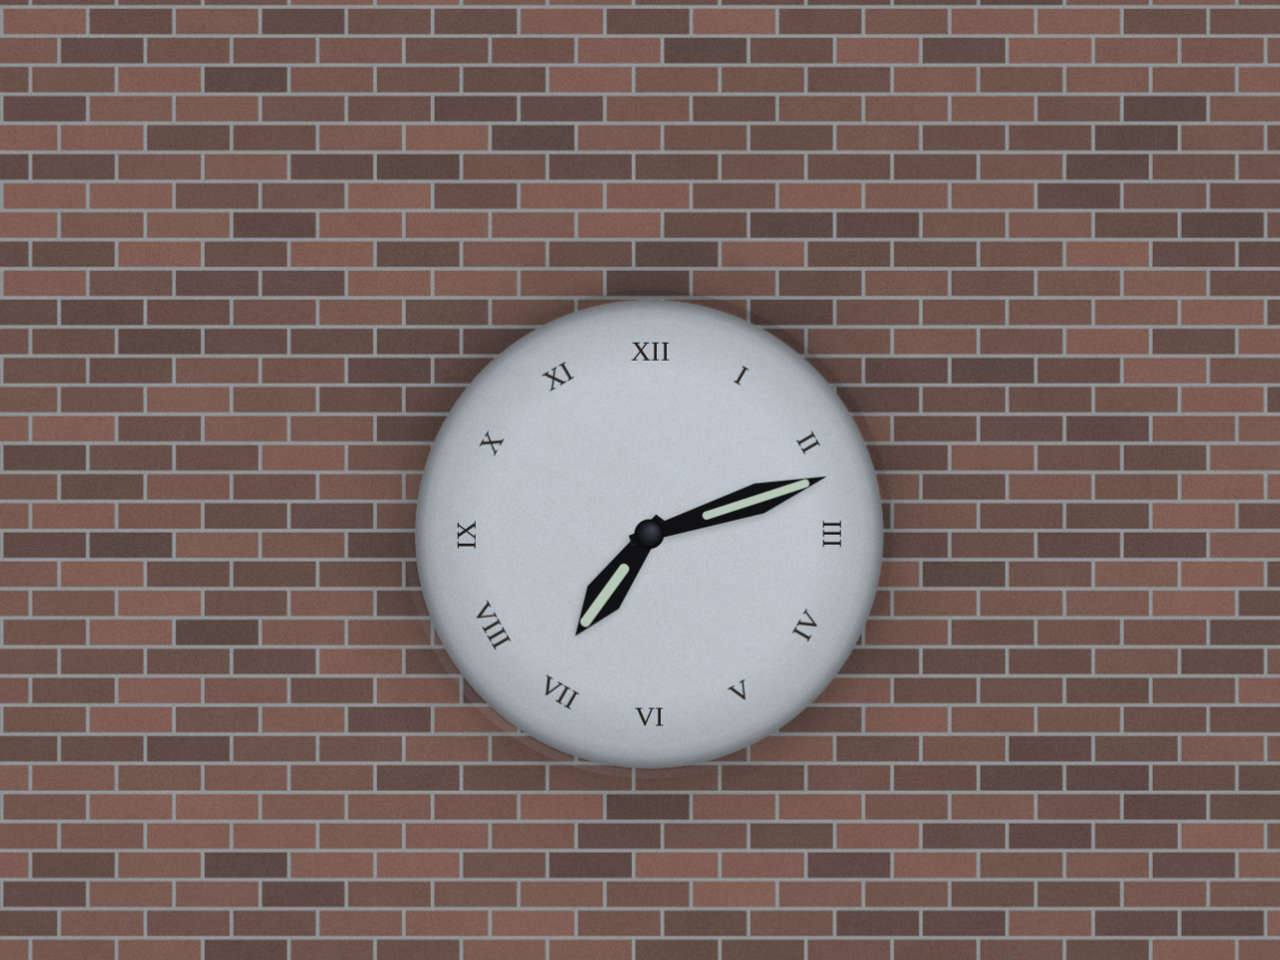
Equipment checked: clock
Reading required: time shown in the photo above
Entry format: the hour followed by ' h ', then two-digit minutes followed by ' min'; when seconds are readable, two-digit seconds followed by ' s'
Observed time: 7 h 12 min
